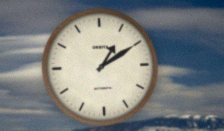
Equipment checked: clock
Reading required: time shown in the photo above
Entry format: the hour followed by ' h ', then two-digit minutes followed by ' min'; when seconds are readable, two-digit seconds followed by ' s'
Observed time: 1 h 10 min
